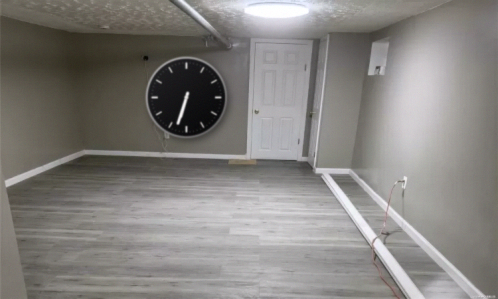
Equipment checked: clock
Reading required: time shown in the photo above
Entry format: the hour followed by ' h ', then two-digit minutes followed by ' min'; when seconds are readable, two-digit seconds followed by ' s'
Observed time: 6 h 33 min
